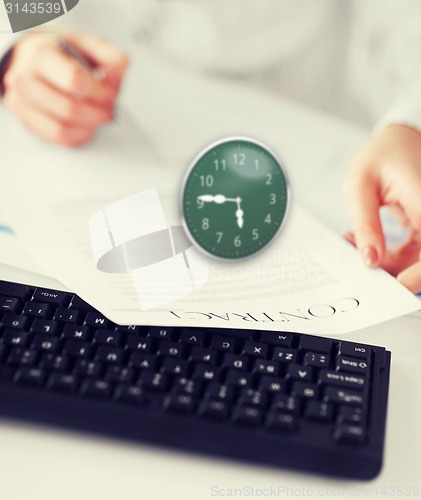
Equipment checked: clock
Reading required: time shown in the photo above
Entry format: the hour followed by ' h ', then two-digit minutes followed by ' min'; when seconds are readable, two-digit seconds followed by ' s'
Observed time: 5 h 46 min
